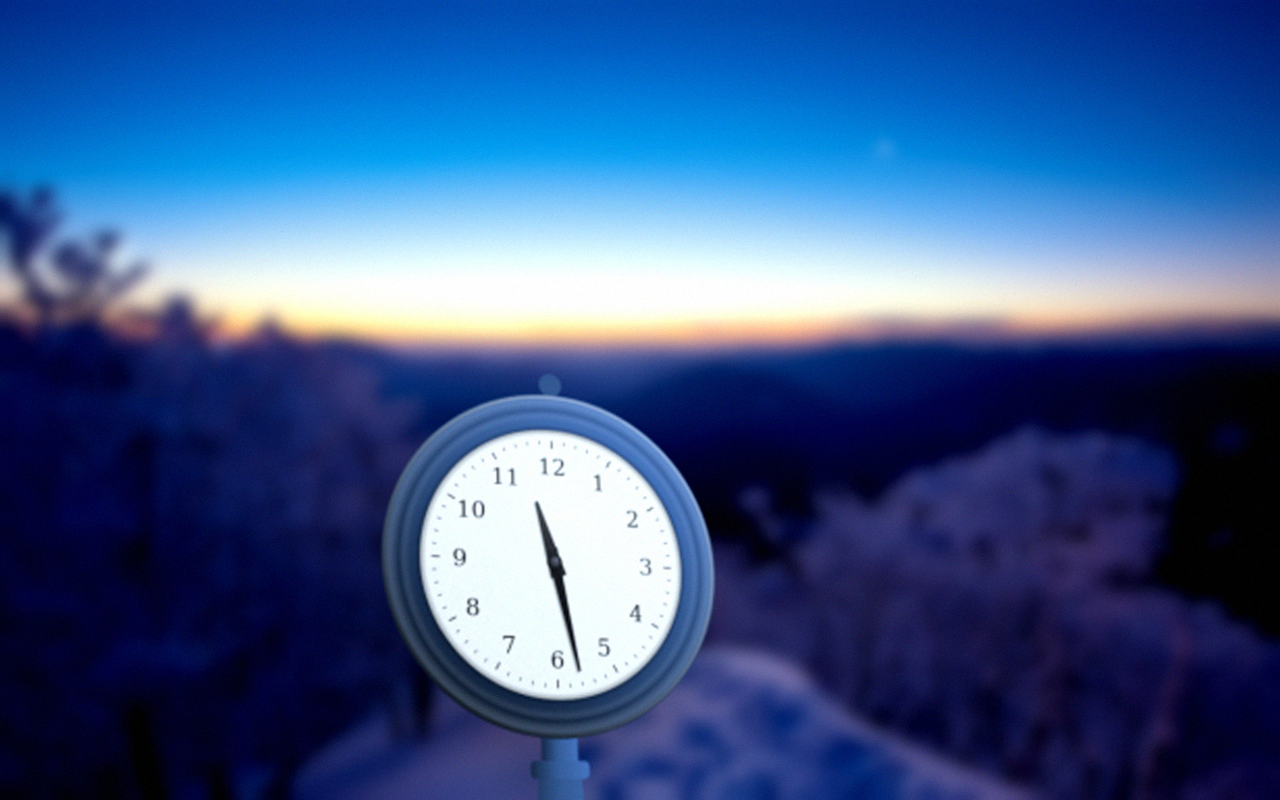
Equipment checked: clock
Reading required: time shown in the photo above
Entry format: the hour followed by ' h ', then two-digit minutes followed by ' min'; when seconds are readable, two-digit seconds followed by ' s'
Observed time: 11 h 28 min
